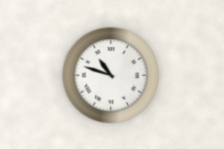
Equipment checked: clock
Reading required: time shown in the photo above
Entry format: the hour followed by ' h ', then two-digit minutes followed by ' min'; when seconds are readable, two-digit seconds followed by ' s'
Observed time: 10 h 48 min
